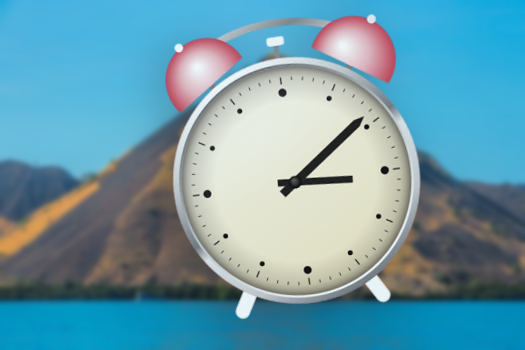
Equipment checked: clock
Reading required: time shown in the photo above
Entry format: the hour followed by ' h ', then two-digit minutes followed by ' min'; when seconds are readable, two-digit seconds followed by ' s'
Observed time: 3 h 09 min
